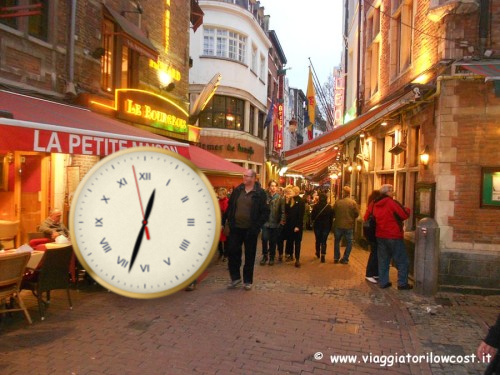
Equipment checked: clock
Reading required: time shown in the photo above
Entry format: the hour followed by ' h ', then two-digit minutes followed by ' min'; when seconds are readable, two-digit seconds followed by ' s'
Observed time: 12 h 32 min 58 s
